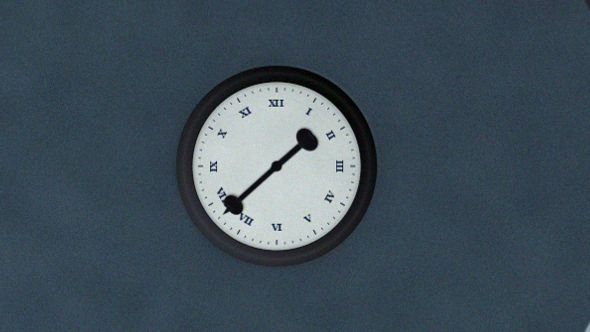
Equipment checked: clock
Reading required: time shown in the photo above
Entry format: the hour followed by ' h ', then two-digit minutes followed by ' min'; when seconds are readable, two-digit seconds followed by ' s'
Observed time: 1 h 38 min
